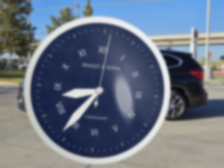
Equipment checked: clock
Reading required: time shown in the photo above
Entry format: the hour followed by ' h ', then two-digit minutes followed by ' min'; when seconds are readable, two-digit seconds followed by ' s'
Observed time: 8 h 36 min 01 s
